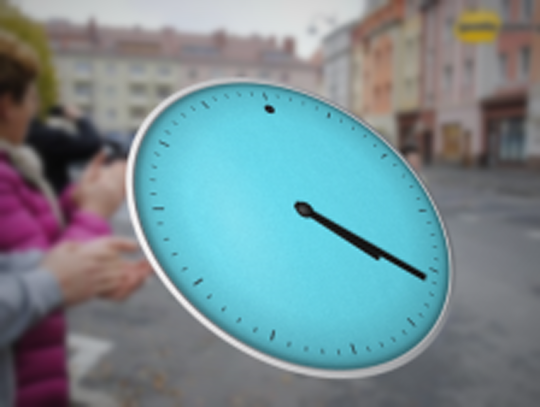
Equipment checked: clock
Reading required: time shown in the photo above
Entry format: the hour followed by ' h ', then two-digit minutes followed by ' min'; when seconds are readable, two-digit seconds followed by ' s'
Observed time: 4 h 21 min
